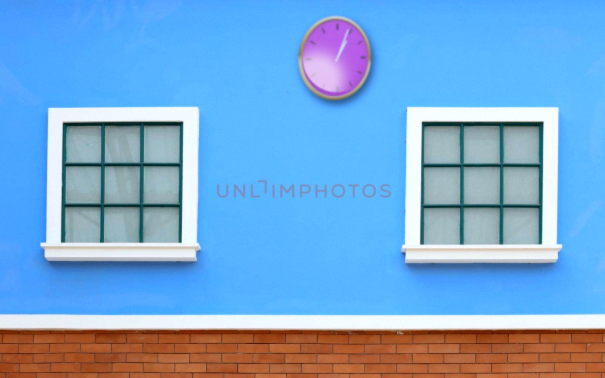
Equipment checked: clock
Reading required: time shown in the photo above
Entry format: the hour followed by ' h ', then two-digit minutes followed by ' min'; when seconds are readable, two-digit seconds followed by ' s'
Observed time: 1 h 04 min
